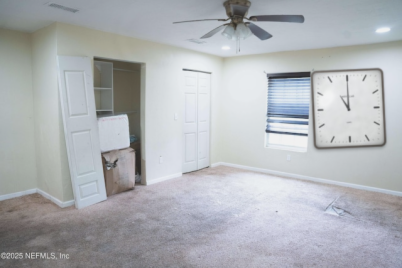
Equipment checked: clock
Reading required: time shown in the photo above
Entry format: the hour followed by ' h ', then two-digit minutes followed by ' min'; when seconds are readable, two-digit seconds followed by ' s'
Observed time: 11 h 00 min
